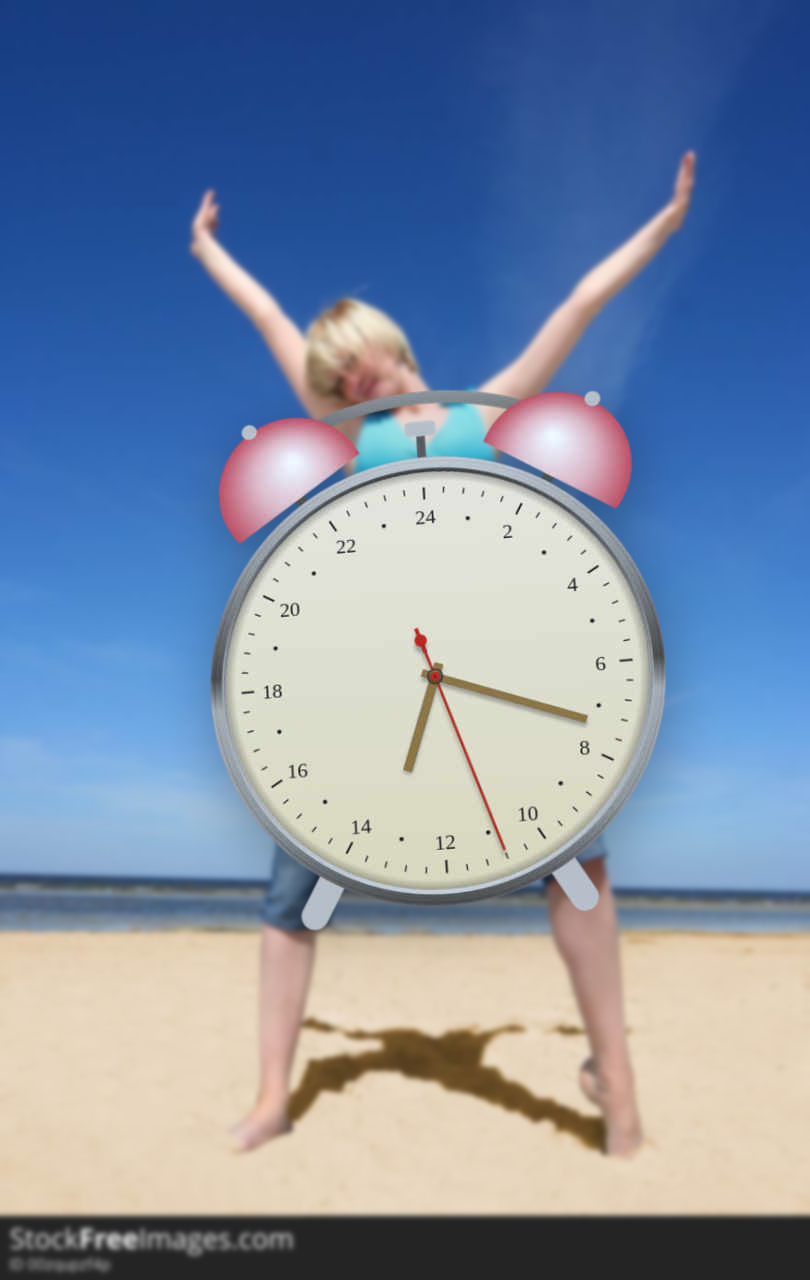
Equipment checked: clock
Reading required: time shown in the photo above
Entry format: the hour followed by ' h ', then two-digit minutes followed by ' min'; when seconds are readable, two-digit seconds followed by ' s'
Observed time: 13 h 18 min 27 s
